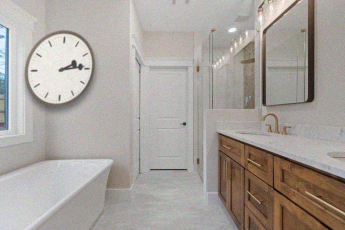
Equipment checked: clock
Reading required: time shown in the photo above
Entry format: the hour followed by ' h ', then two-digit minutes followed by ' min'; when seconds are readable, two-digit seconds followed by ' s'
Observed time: 2 h 14 min
